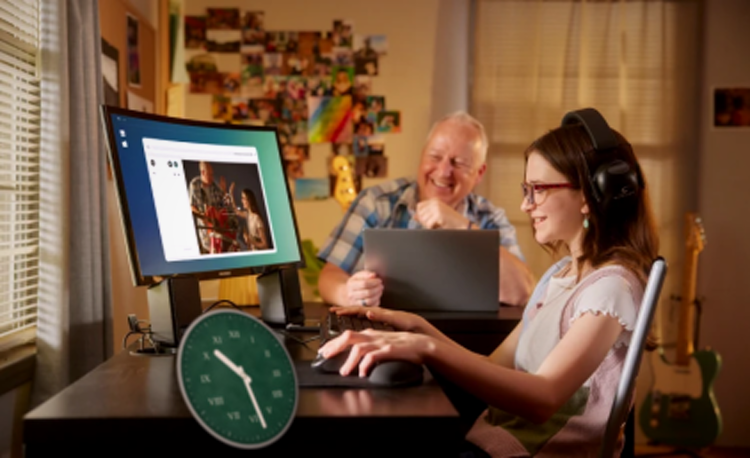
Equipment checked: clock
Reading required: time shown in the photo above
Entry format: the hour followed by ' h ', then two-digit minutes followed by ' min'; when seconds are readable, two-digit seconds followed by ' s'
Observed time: 10 h 28 min
